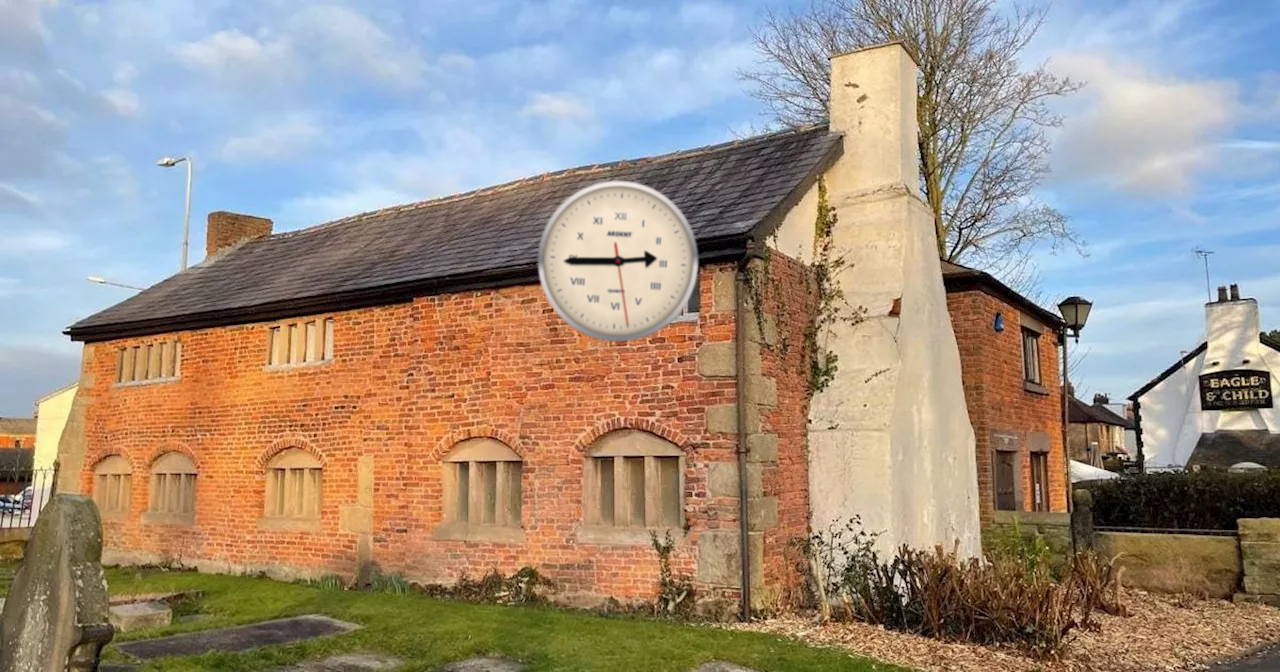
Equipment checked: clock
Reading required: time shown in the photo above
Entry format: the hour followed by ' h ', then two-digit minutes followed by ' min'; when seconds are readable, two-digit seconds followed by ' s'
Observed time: 2 h 44 min 28 s
